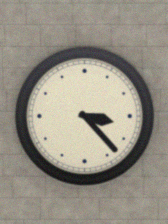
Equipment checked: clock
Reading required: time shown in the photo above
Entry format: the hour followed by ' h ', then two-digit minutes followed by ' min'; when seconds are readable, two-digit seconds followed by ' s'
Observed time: 3 h 23 min
